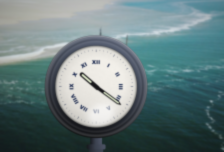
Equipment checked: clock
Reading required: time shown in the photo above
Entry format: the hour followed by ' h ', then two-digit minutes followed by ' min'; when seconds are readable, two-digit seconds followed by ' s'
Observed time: 10 h 21 min
